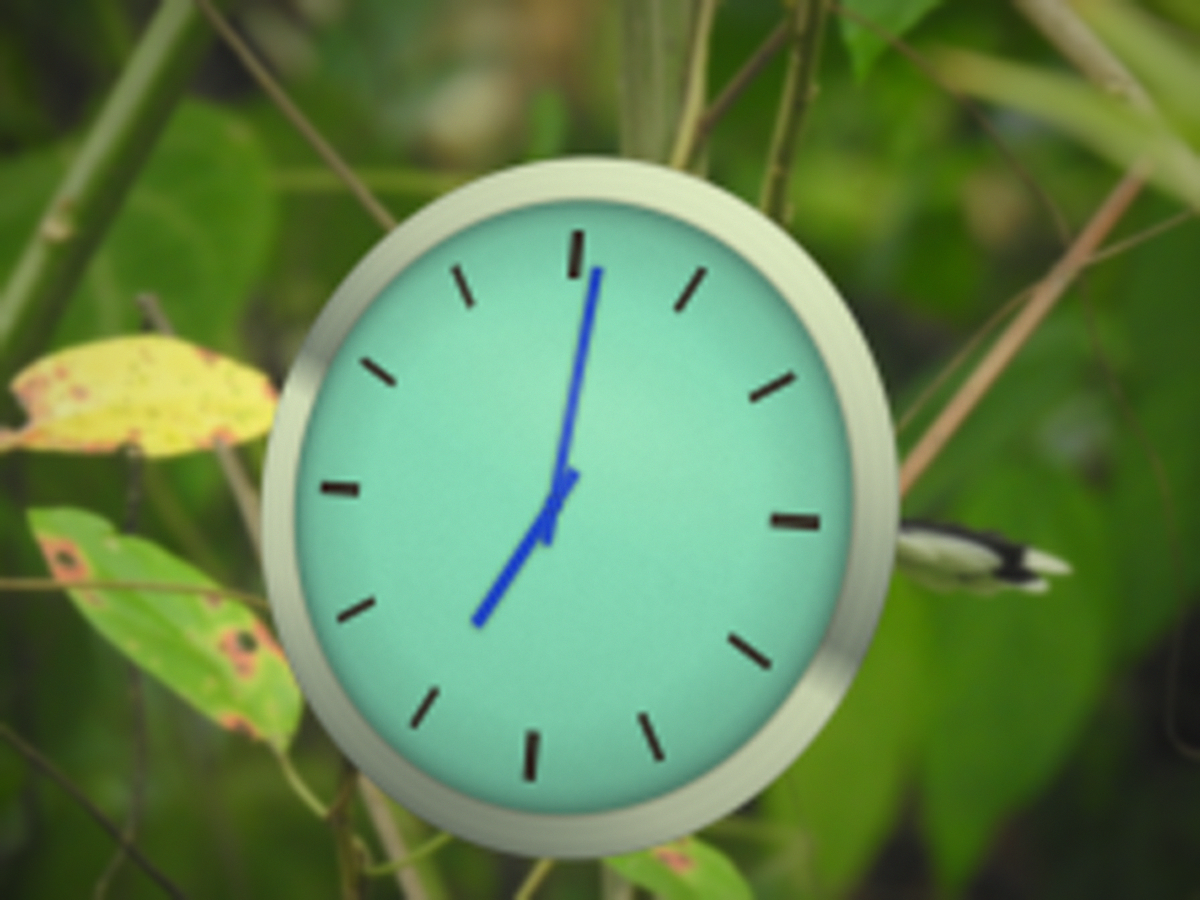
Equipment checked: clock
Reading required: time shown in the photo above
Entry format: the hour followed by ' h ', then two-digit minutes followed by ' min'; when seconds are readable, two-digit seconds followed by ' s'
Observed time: 7 h 01 min
